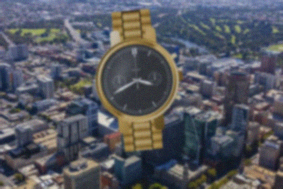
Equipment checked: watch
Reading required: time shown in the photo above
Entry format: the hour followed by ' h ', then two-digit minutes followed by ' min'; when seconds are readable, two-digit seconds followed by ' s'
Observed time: 3 h 41 min
